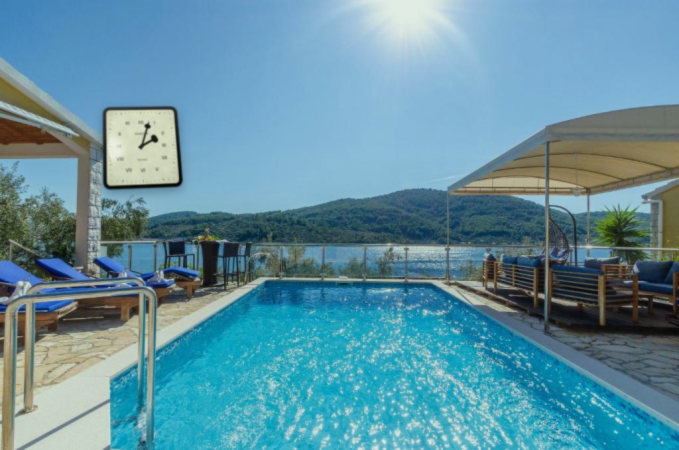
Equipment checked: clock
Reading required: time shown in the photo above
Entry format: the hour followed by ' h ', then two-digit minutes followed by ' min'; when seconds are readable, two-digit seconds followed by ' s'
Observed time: 2 h 03 min
